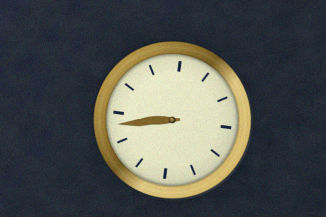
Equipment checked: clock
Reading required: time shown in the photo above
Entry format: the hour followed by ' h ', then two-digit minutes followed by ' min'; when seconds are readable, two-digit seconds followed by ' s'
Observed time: 8 h 43 min
